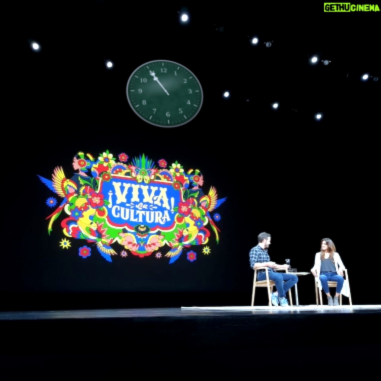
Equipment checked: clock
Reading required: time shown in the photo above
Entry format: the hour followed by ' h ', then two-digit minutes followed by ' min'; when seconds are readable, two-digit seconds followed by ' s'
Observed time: 10 h 55 min
